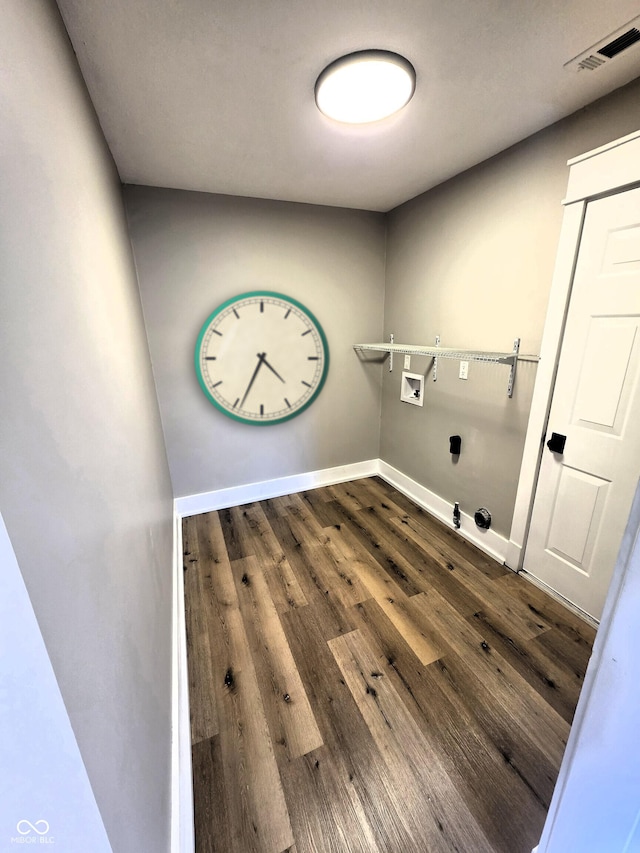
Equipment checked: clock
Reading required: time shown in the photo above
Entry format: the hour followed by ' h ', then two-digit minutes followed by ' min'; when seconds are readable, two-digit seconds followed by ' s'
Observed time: 4 h 34 min
